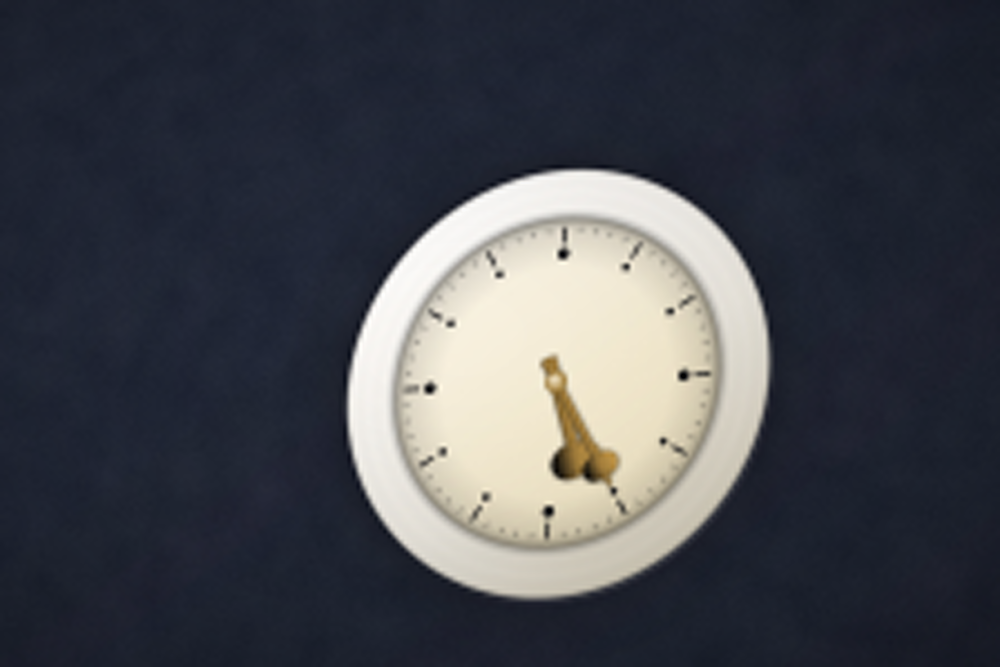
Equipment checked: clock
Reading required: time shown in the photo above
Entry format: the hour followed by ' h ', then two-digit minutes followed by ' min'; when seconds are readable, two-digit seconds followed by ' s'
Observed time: 5 h 25 min
